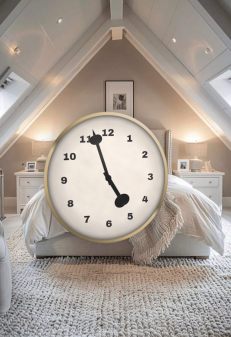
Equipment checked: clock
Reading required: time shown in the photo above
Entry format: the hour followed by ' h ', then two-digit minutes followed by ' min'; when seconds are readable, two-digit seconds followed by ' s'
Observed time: 4 h 57 min
